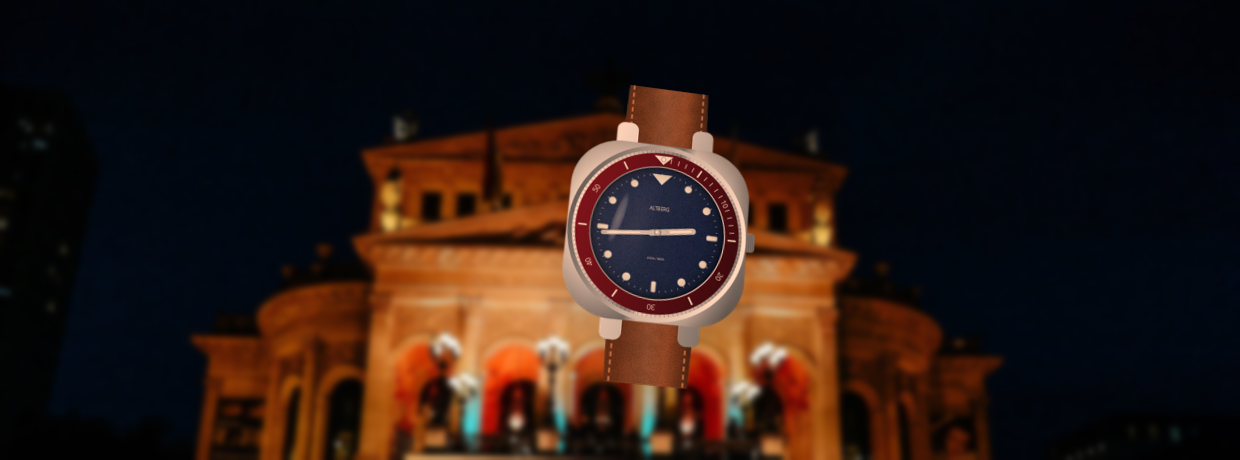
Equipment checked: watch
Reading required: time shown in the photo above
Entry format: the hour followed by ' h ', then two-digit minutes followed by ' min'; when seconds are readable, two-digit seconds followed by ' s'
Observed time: 2 h 44 min
